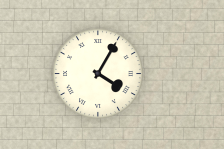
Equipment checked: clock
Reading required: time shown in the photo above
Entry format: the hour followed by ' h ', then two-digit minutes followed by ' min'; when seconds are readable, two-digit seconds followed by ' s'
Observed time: 4 h 05 min
